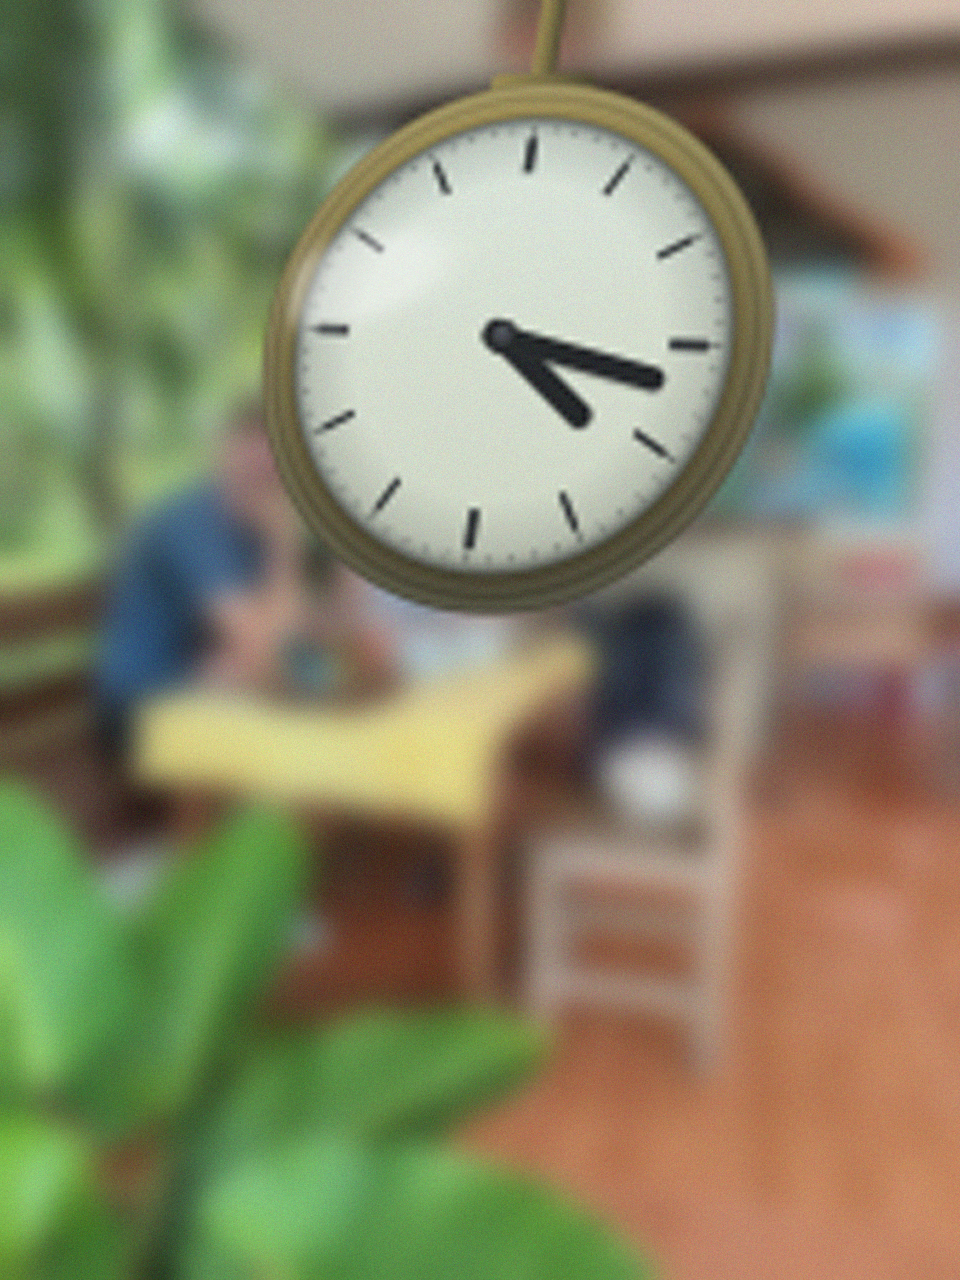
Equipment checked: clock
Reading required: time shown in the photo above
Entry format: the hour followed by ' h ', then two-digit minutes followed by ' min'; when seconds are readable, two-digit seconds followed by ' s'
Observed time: 4 h 17 min
